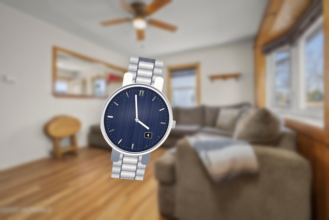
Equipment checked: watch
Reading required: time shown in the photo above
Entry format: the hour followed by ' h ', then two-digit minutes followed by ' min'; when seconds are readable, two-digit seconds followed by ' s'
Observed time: 3 h 58 min
